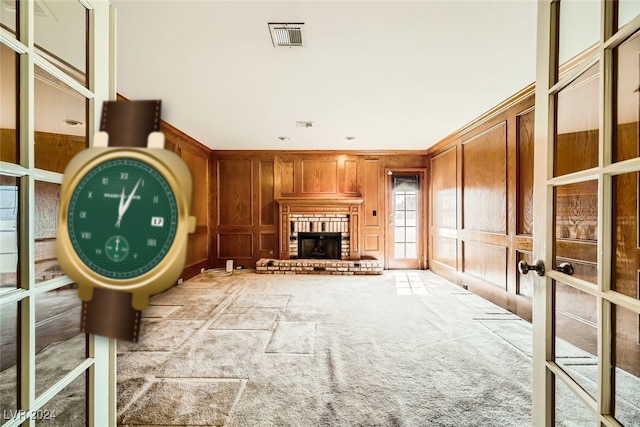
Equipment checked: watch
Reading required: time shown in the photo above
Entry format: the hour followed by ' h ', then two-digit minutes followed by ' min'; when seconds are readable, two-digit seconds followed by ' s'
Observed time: 12 h 04 min
